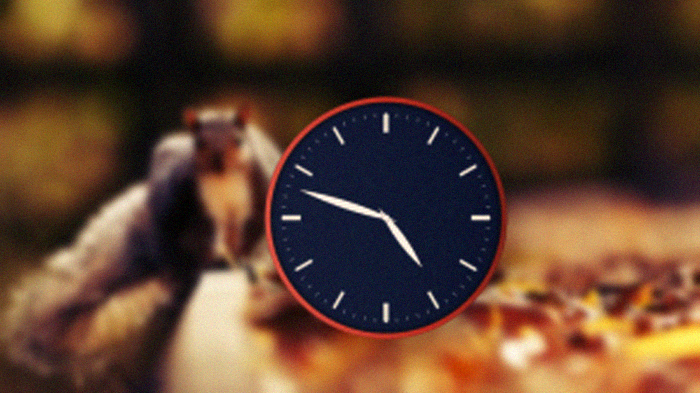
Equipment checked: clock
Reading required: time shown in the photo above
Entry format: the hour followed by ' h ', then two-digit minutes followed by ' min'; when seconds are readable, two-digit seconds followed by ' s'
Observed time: 4 h 48 min
